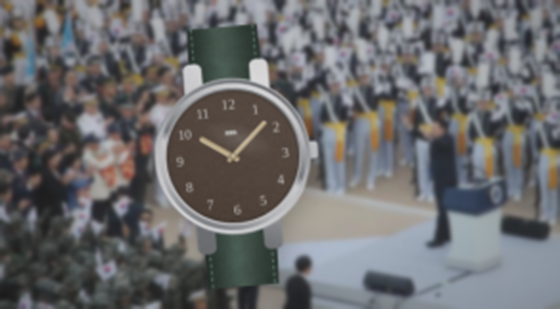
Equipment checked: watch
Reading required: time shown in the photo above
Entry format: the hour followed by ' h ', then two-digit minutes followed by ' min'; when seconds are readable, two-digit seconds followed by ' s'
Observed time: 10 h 08 min
